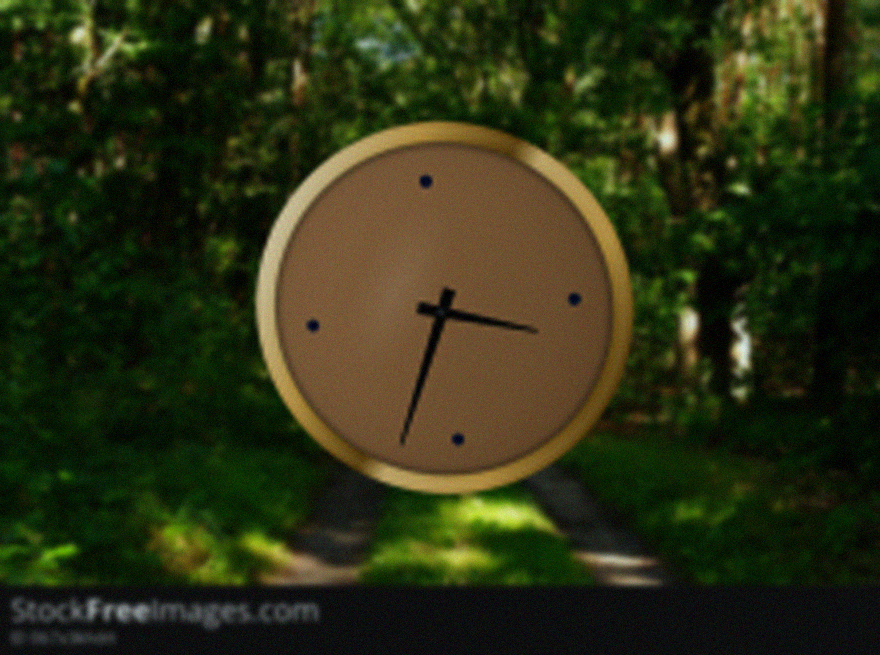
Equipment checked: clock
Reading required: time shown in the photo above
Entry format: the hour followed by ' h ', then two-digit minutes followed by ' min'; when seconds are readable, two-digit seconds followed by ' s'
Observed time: 3 h 34 min
